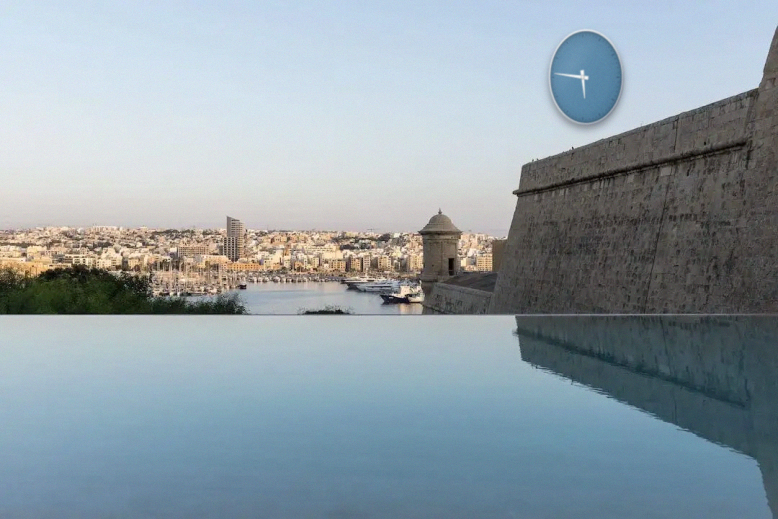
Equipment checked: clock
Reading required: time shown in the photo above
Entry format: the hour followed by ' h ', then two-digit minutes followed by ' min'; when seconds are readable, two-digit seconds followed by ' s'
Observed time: 5 h 46 min
